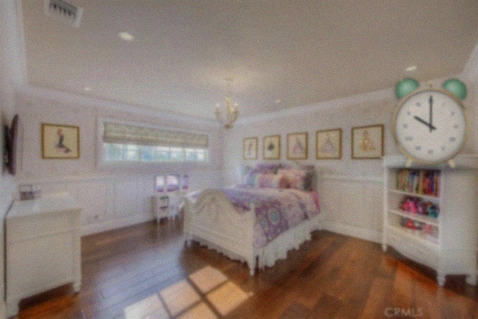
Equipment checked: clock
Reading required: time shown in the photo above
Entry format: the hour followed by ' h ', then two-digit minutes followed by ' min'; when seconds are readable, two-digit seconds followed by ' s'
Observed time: 10 h 00 min
